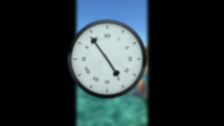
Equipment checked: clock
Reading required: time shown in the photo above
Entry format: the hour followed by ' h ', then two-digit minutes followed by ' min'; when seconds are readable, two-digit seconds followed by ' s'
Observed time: 4 h 54 min
